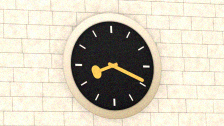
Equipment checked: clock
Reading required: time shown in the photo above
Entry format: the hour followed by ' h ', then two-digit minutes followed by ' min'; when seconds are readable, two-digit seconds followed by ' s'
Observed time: 8 h 19 min
